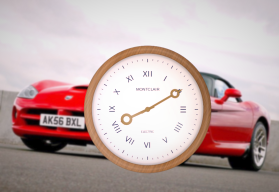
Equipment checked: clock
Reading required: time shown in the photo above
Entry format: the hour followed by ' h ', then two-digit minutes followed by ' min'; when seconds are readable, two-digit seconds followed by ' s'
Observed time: 8 h 10 min
